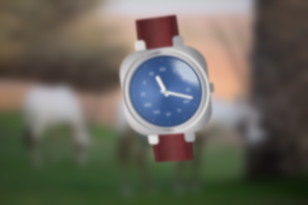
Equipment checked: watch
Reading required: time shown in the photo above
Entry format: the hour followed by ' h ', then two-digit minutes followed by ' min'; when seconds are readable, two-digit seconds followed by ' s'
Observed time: 11 h 18 min
